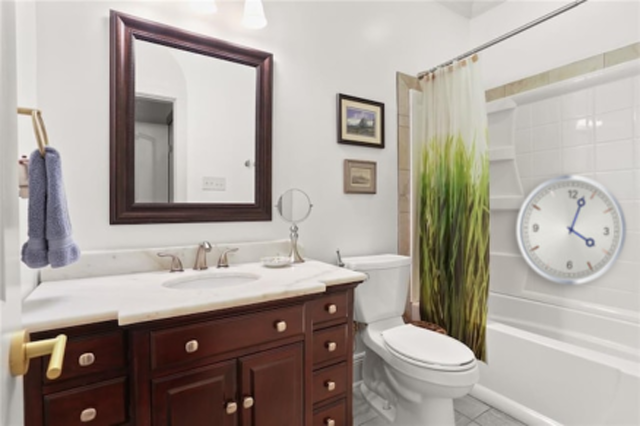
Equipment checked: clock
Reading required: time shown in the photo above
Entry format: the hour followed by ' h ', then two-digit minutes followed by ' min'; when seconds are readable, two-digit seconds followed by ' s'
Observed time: 4 h 03 min
